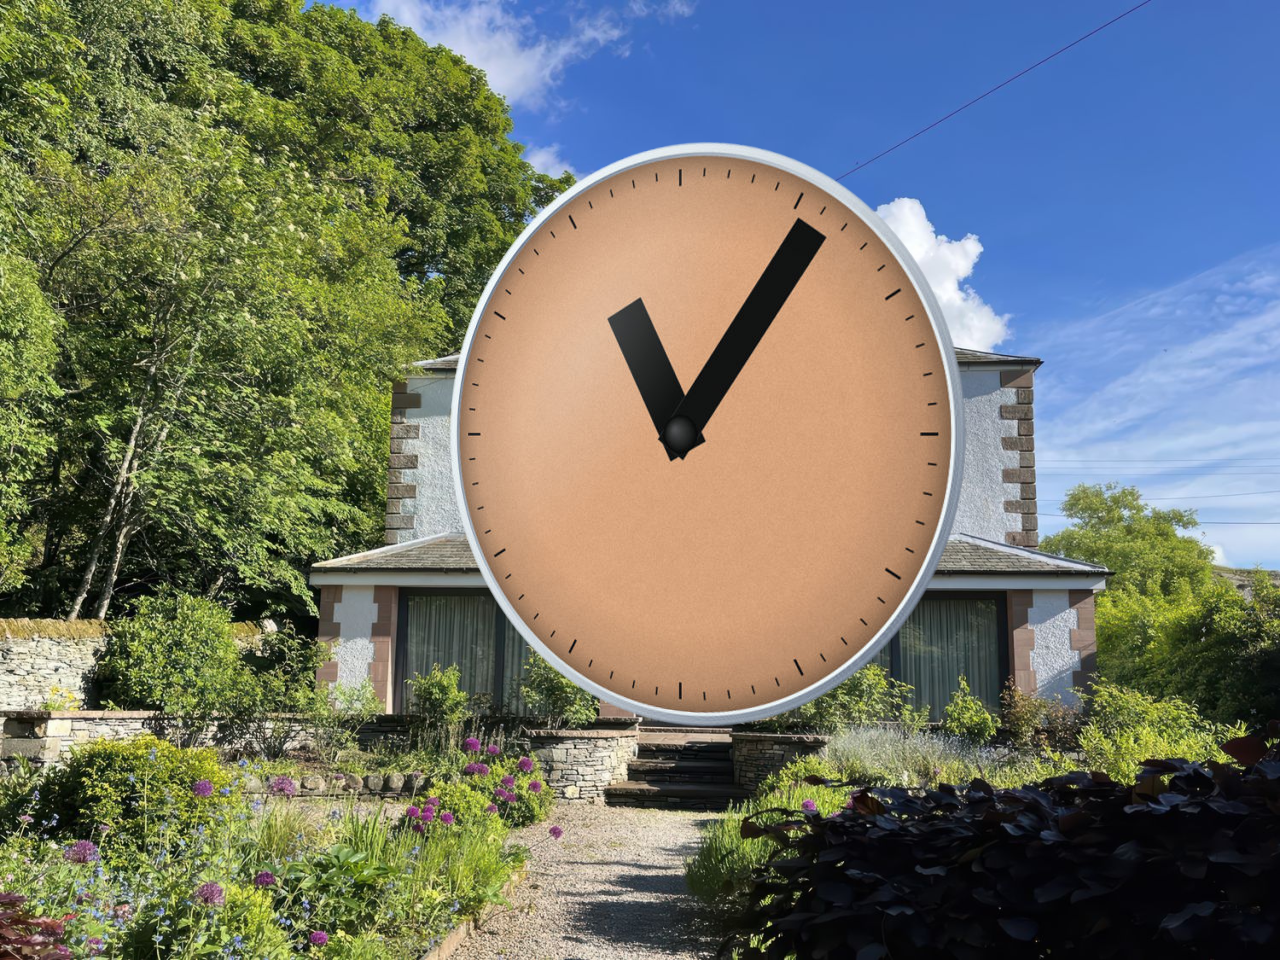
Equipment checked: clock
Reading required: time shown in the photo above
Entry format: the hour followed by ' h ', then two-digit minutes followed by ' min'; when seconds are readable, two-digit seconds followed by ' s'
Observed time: 11 h 06 min
